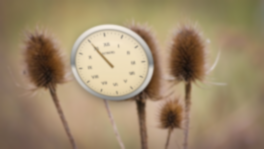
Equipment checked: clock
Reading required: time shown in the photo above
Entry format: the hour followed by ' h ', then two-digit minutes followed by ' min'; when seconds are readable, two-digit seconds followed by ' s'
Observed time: 10 h 55 min
